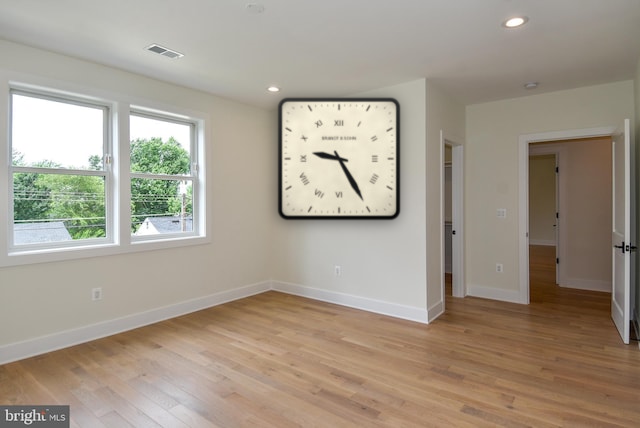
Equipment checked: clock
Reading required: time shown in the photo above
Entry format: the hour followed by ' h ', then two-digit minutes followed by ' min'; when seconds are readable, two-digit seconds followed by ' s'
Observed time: 9 h 25 min
